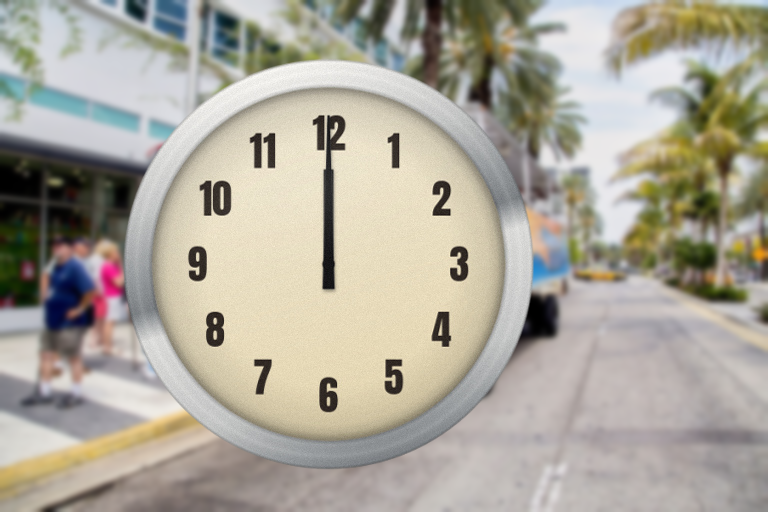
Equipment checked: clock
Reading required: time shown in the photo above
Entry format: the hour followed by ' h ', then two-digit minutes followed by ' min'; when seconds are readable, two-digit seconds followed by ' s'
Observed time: 12 h 00 min
